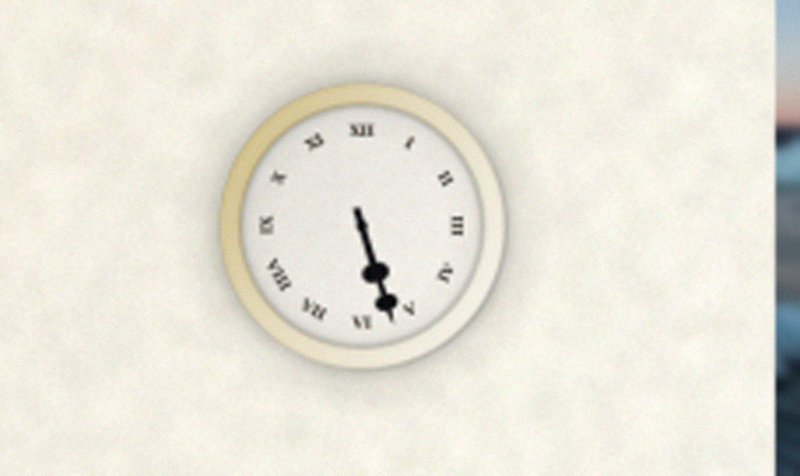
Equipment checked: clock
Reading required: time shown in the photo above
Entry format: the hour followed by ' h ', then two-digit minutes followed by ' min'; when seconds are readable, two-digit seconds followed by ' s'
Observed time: 5 h 27 min
